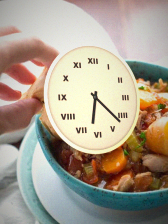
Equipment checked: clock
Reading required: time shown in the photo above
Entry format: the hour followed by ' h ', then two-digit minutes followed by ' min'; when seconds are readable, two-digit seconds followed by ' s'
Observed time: 6 h 22 min
